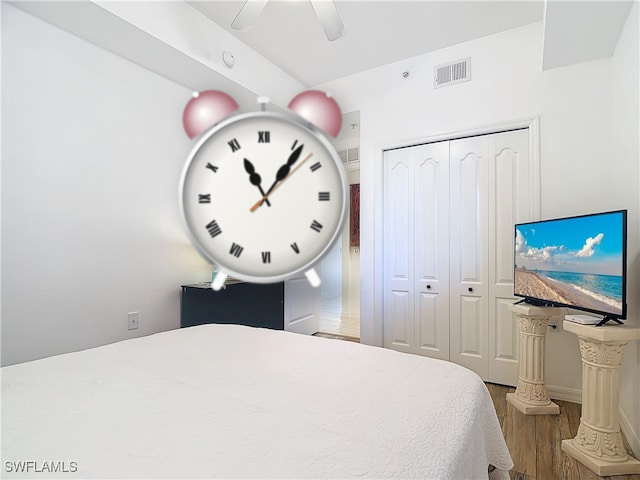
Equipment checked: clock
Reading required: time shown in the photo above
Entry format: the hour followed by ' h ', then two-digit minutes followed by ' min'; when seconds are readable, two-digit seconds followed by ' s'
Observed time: 11 h 06 min 08 s
